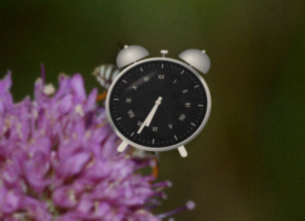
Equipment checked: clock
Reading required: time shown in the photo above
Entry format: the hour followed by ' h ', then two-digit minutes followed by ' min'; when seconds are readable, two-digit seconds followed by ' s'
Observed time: 6 h 34 min
